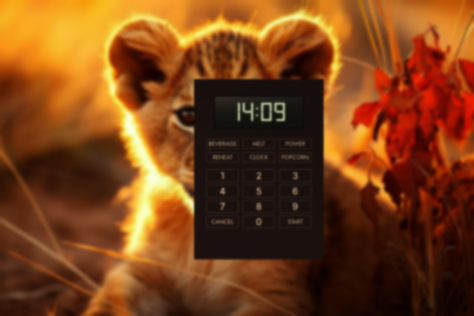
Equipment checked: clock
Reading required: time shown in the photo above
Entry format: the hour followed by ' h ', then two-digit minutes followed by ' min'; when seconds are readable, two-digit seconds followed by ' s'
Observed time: 14 h 09 min
